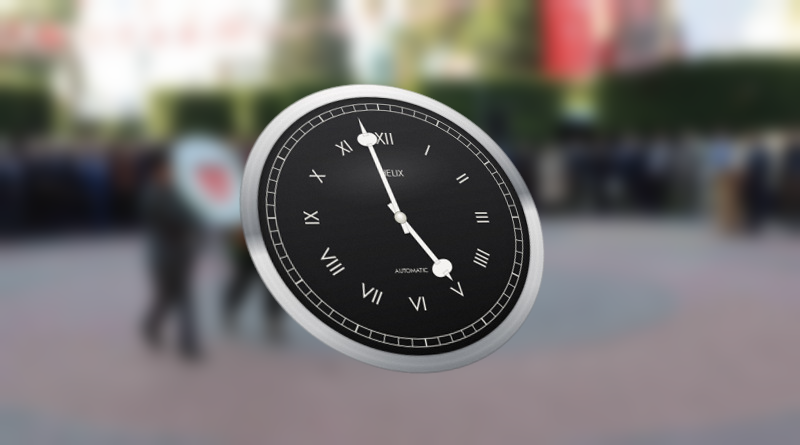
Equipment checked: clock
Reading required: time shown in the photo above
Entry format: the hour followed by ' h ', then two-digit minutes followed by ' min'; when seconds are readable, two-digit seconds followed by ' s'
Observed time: 4 h 58 min
